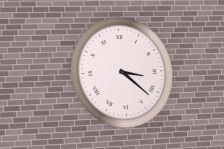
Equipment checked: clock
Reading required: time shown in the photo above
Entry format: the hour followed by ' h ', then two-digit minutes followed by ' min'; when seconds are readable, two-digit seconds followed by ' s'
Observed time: 3 h 22 min
